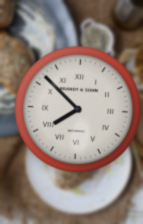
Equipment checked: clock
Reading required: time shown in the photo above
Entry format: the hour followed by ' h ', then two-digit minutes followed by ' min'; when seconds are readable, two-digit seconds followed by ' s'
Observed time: 7 h 52 min
